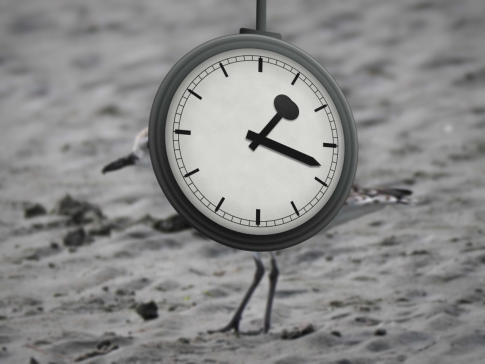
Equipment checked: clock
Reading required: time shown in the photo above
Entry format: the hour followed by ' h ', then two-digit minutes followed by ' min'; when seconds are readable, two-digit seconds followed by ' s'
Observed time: 1 h 18 min
